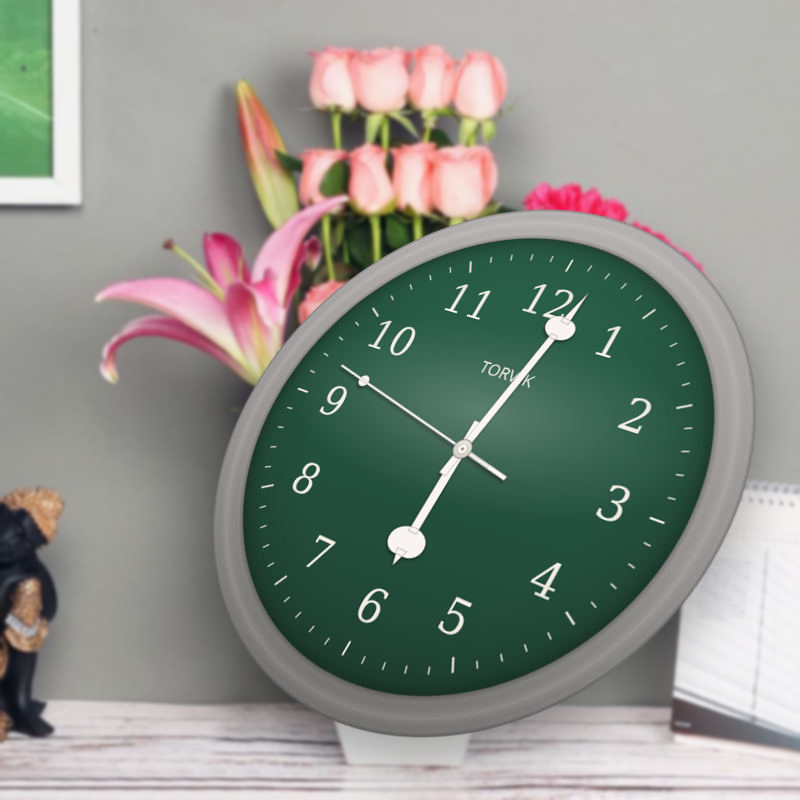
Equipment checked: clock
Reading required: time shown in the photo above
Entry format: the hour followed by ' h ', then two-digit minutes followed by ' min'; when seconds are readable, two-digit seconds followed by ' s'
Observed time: 6 h 01 min 47 s
